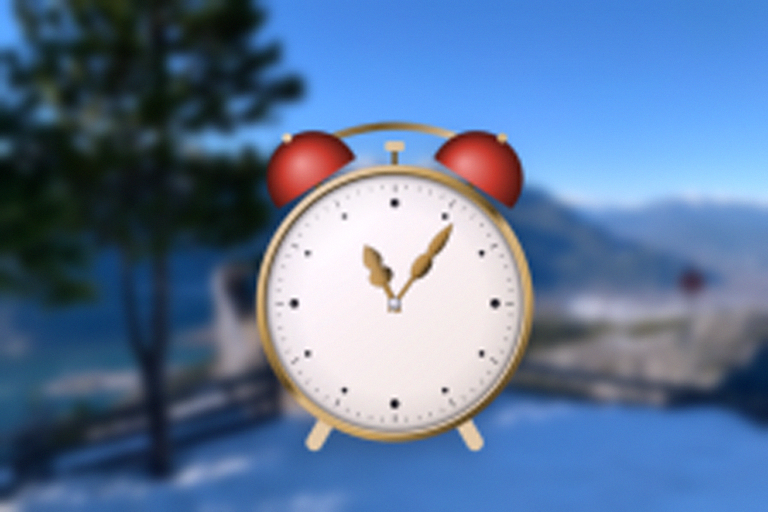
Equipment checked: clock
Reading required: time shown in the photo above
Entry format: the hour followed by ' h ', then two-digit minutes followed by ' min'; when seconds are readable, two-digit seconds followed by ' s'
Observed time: 11 h 06 min
